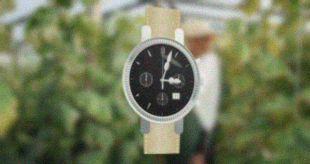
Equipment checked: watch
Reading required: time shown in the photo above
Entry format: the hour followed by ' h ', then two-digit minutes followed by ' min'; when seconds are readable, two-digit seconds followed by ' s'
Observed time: 3 h 03 min
